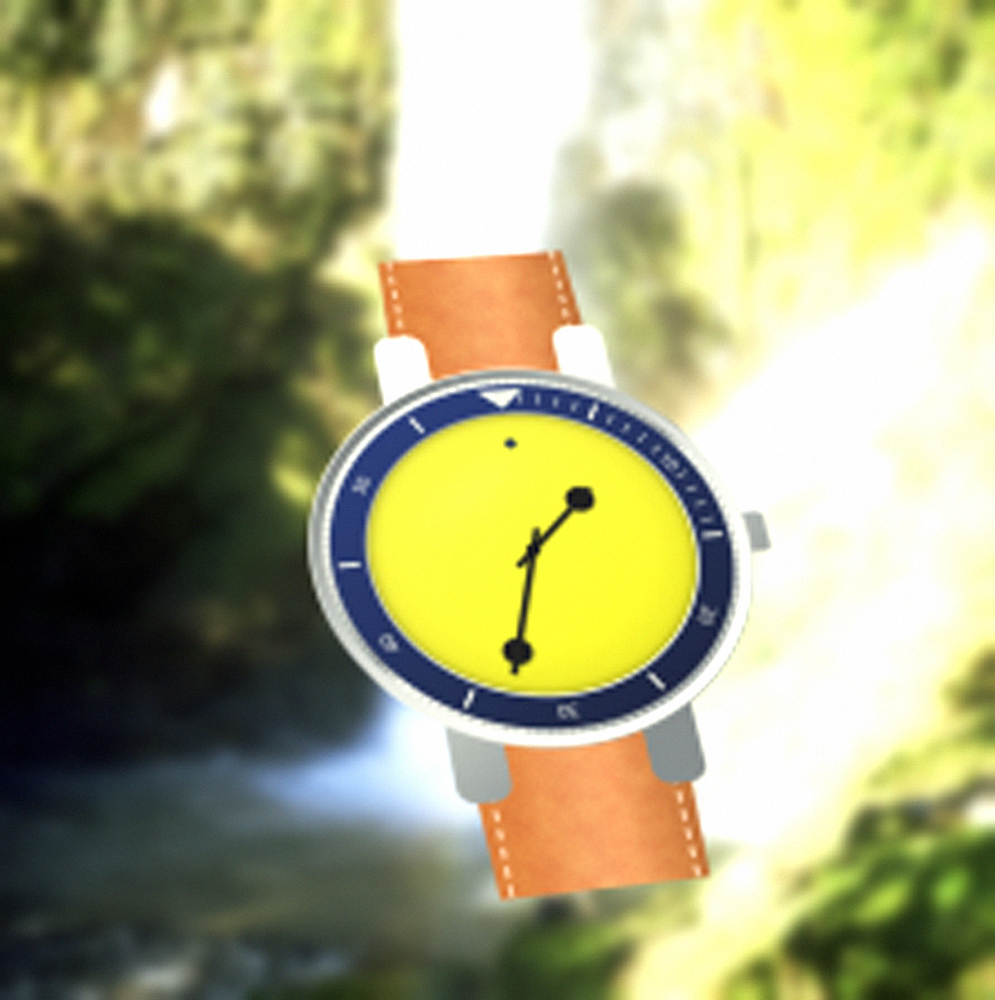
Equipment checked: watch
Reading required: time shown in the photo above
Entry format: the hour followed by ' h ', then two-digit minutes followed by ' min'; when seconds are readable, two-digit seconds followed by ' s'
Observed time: 1 h 33 min
